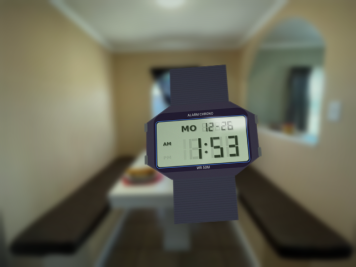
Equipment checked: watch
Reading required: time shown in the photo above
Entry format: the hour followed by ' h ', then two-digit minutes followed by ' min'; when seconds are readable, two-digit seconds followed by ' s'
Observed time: 1 h 53 min
